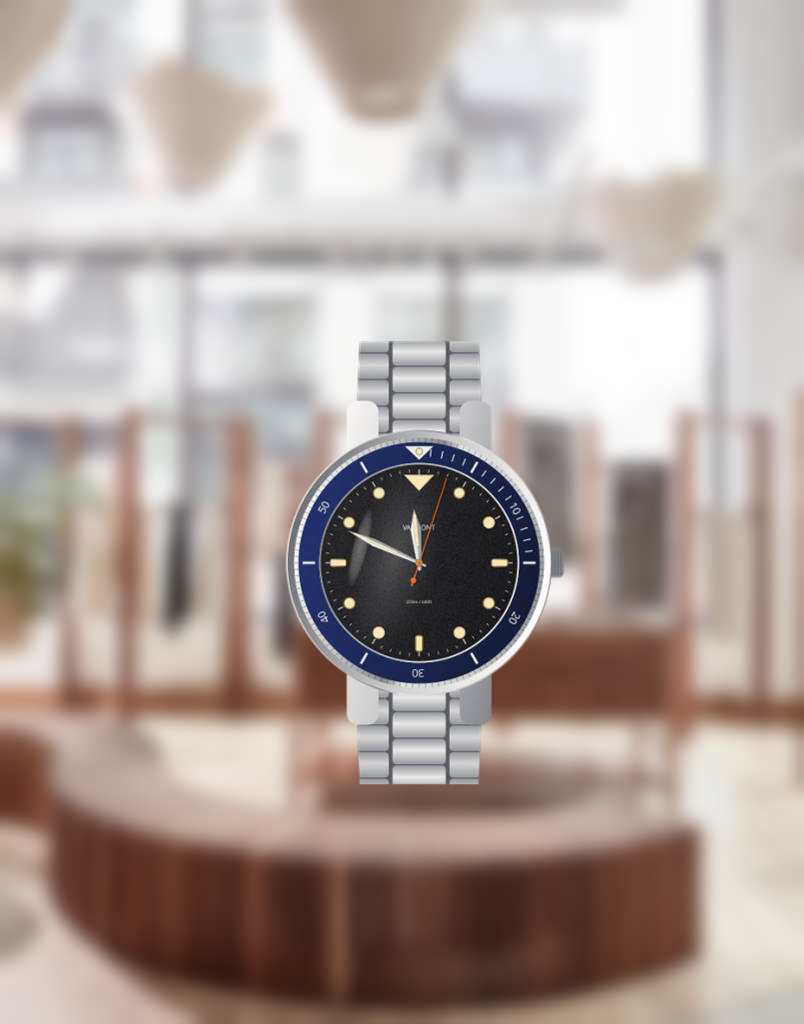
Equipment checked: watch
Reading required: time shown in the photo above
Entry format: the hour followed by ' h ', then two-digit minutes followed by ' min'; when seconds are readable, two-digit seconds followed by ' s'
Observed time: 11 h 49 min 03 s
